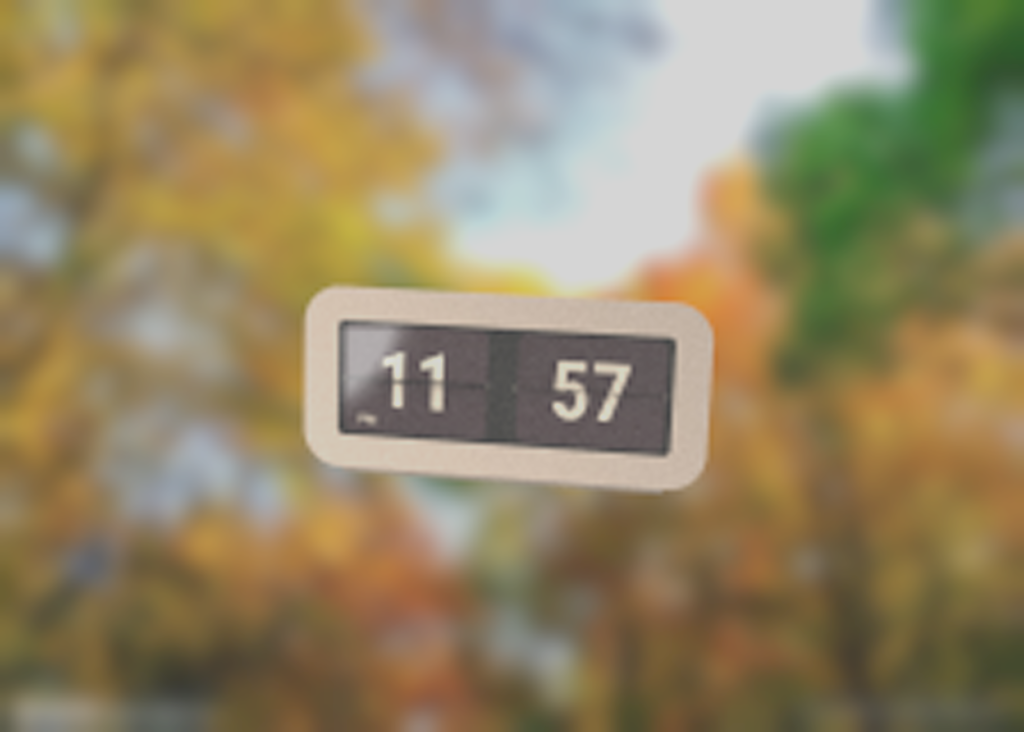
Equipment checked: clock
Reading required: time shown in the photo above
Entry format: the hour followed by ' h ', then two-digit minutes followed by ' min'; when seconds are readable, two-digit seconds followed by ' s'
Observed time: 11 h 57 min
